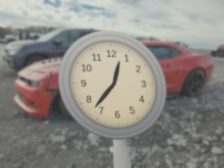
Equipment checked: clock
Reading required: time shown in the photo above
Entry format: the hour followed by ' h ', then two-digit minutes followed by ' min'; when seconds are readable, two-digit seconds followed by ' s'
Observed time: 12 h 37 min
